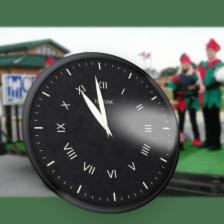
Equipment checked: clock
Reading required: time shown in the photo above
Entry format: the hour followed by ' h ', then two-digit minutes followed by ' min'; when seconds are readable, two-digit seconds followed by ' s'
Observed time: 10 h 59 min
